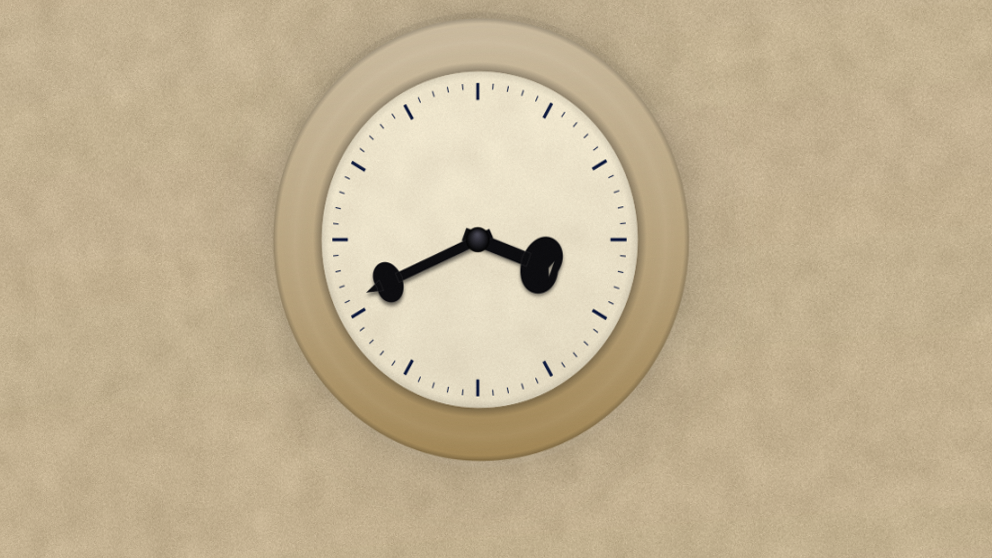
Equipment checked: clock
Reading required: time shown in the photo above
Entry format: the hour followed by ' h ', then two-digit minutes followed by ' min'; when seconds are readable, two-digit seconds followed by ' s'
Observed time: 3 h 41 min
